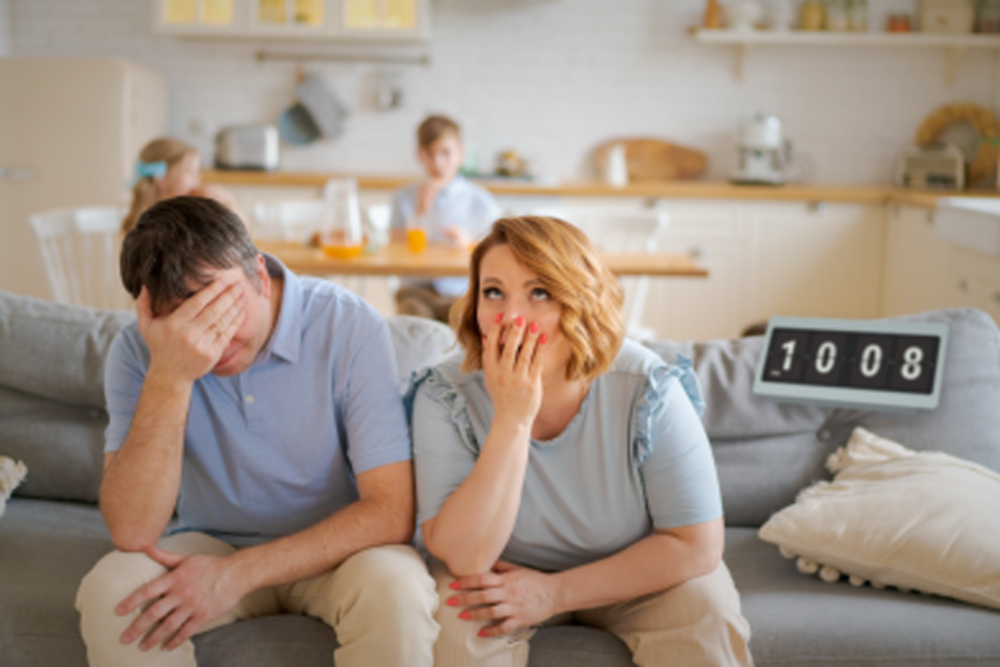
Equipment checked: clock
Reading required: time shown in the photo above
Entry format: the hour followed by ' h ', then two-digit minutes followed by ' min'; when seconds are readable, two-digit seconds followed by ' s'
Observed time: 10 h 08 min
